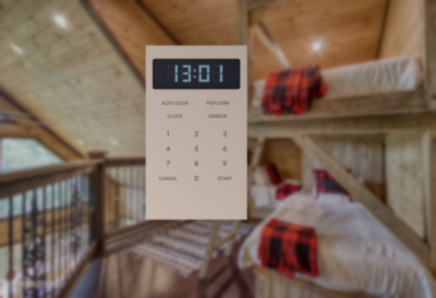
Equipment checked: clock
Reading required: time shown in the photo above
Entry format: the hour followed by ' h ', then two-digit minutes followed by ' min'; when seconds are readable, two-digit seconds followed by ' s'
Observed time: 13 h 01 min
